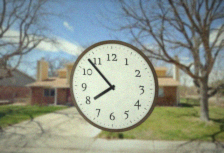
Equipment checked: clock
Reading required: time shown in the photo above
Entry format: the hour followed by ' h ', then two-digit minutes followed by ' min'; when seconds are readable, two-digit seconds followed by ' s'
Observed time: 7 h 53 min
